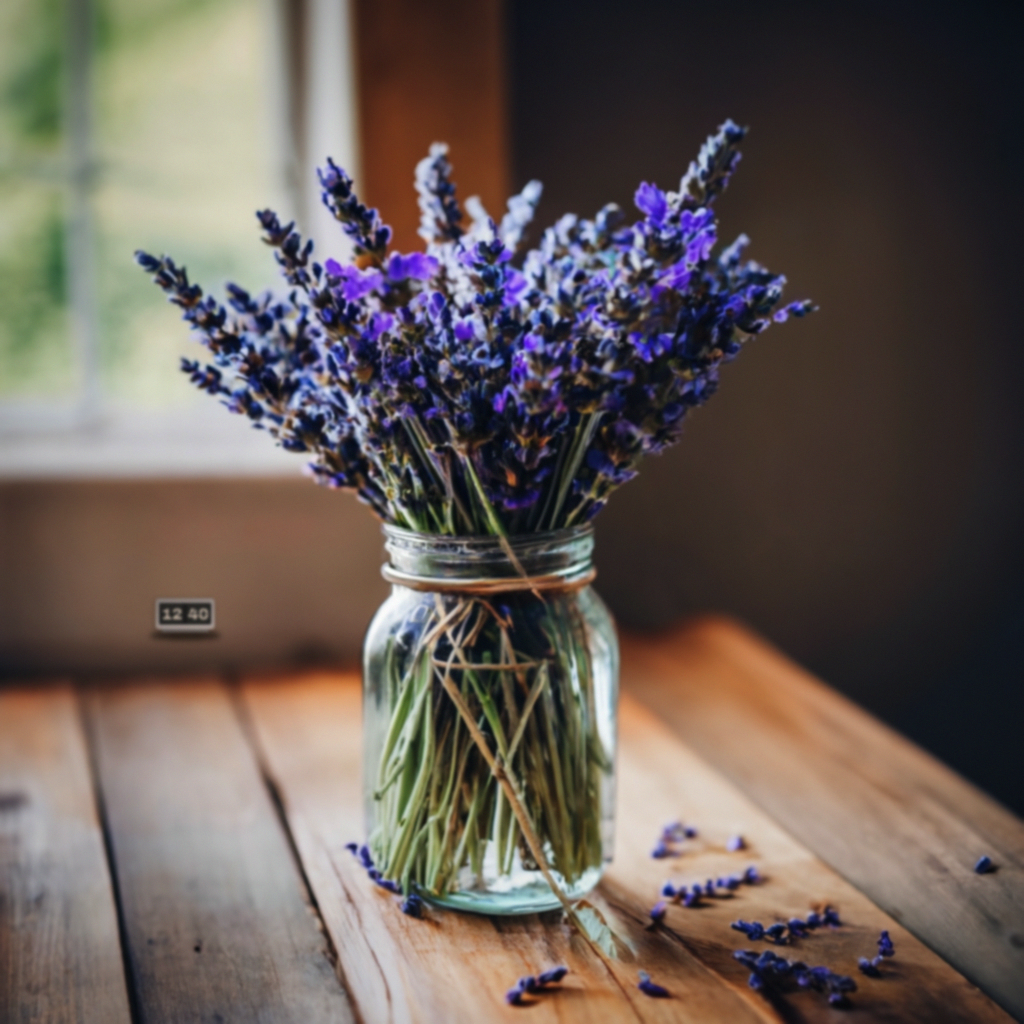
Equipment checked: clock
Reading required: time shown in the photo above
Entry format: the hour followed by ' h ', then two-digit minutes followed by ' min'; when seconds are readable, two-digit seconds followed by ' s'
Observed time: 12 h 40 min
